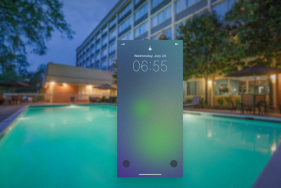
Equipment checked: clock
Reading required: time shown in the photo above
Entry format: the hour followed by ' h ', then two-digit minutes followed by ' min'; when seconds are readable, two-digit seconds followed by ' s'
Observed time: 6 h 55 min
